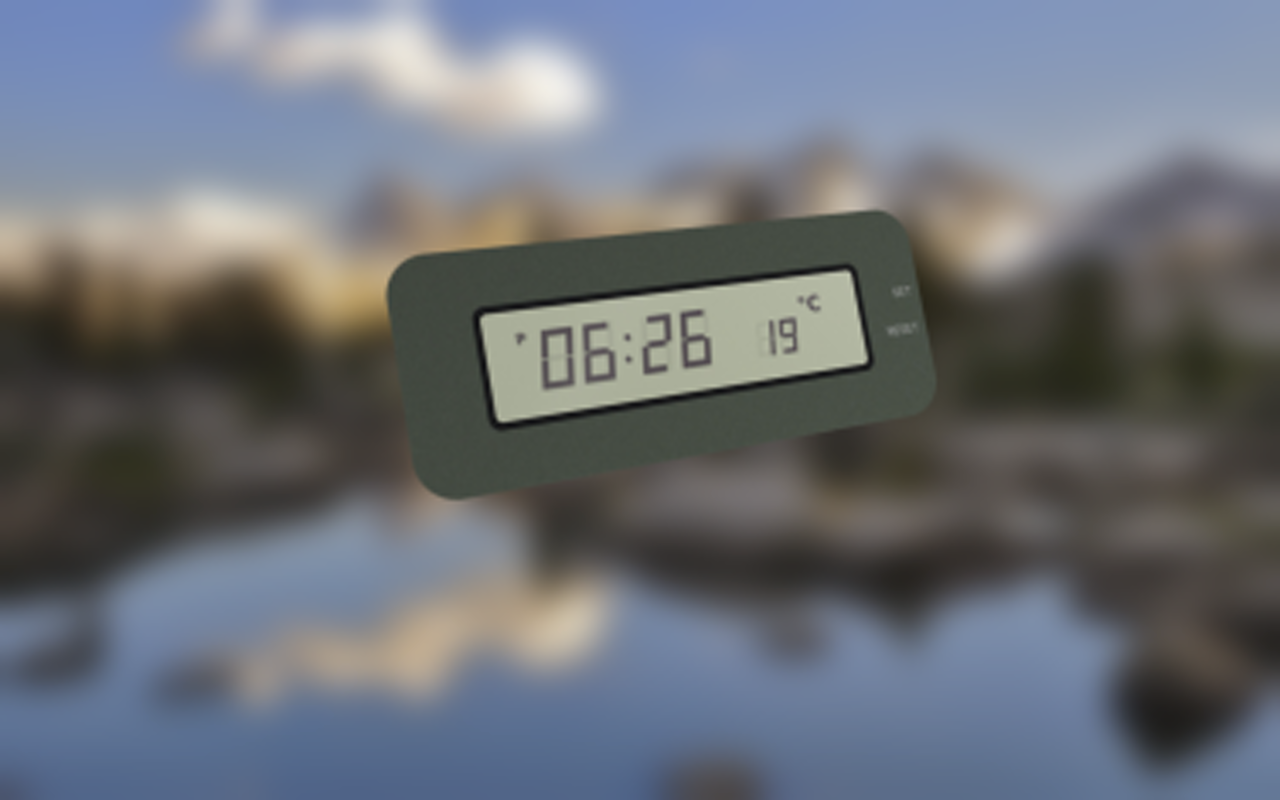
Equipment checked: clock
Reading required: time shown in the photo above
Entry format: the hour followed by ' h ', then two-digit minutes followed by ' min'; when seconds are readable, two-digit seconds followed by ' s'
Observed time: 6 h 26 min
